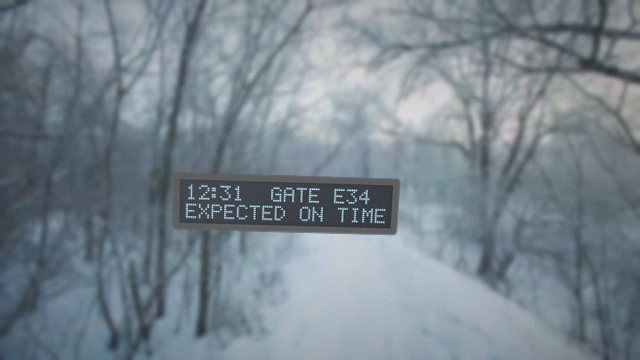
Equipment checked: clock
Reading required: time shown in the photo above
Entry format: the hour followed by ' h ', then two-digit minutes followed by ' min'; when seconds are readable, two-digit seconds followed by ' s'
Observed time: 12 h 31 min
